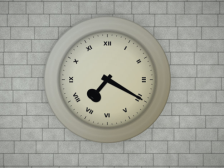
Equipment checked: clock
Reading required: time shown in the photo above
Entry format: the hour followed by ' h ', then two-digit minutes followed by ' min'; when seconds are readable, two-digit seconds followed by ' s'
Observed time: 7 h 20 min
